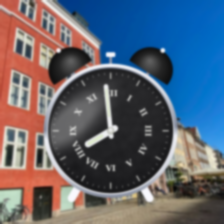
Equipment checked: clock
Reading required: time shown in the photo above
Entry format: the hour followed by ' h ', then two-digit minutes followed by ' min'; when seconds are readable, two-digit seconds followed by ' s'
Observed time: 7 h 59 min
